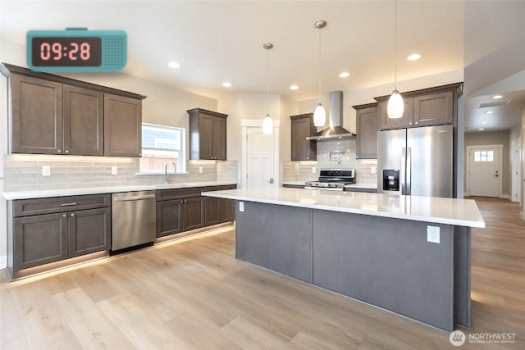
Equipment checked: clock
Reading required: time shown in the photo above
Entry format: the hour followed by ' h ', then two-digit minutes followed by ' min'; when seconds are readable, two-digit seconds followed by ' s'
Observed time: 9 h 28 min
